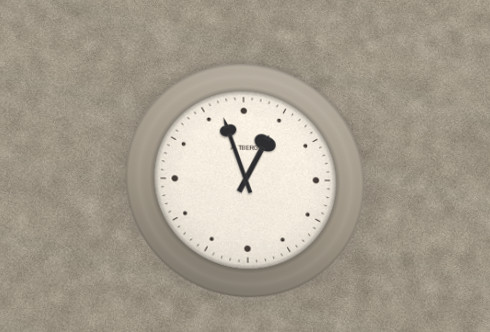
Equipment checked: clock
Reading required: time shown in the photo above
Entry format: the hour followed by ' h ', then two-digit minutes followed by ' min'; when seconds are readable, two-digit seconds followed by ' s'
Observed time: 12 h 57 min
